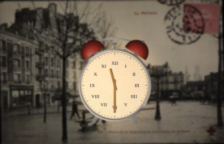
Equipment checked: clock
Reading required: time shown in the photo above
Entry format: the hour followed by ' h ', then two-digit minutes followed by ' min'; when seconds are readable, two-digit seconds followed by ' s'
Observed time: 11 h 30 min
